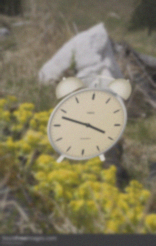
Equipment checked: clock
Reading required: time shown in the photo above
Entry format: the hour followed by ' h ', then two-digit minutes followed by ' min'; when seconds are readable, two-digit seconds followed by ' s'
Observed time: 3 h 48 min
